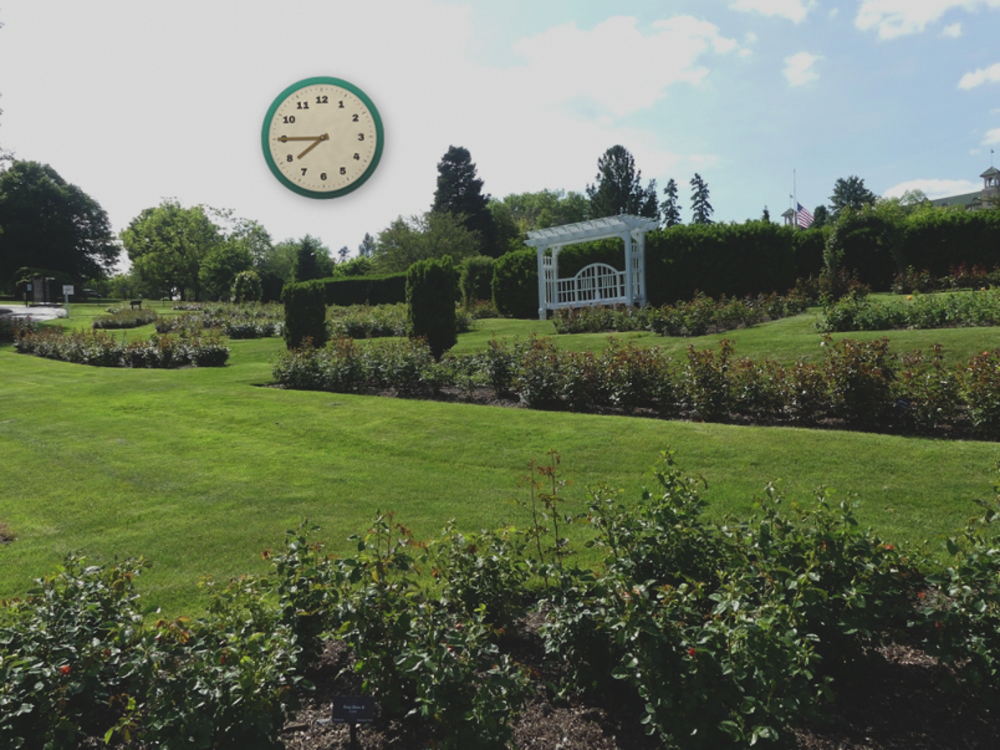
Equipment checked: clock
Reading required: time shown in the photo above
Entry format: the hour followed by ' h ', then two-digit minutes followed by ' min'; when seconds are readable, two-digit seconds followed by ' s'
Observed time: 7 h 45 min
